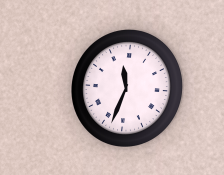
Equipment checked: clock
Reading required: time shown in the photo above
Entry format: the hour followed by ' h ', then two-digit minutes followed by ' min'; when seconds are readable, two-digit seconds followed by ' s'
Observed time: 11 h 33 min
